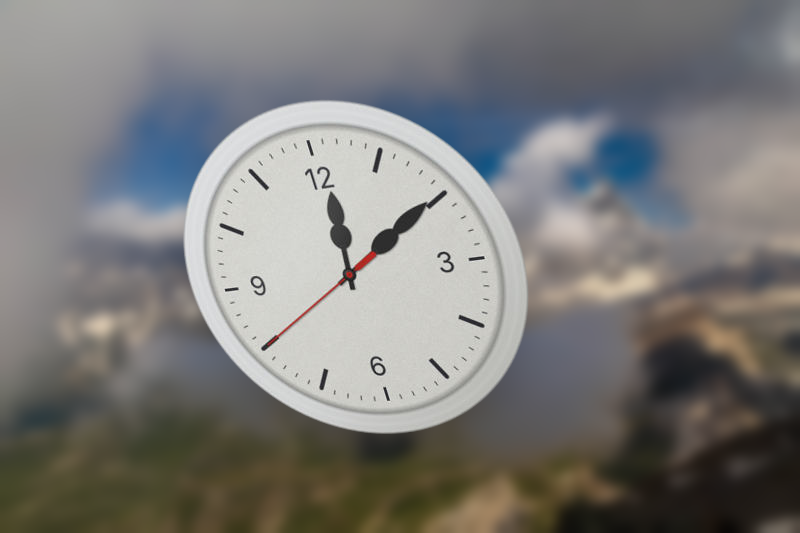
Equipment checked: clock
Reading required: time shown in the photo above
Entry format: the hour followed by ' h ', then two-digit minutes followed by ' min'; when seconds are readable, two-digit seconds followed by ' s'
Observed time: 12 h 09 min 40 s
